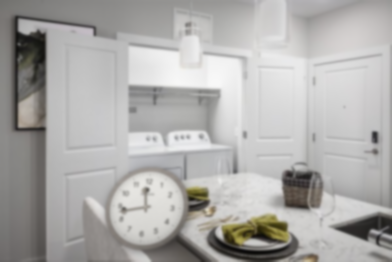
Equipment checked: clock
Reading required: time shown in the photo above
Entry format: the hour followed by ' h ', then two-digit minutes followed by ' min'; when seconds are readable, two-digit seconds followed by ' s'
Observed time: 11 h 43 min
